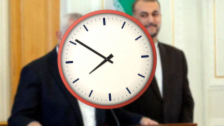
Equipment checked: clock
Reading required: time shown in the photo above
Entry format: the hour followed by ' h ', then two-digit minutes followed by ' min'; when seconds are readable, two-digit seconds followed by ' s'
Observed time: 7 h 51 min
